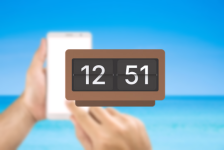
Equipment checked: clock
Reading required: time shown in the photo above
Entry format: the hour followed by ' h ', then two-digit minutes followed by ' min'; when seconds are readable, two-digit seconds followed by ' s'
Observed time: 12 h 51 min
